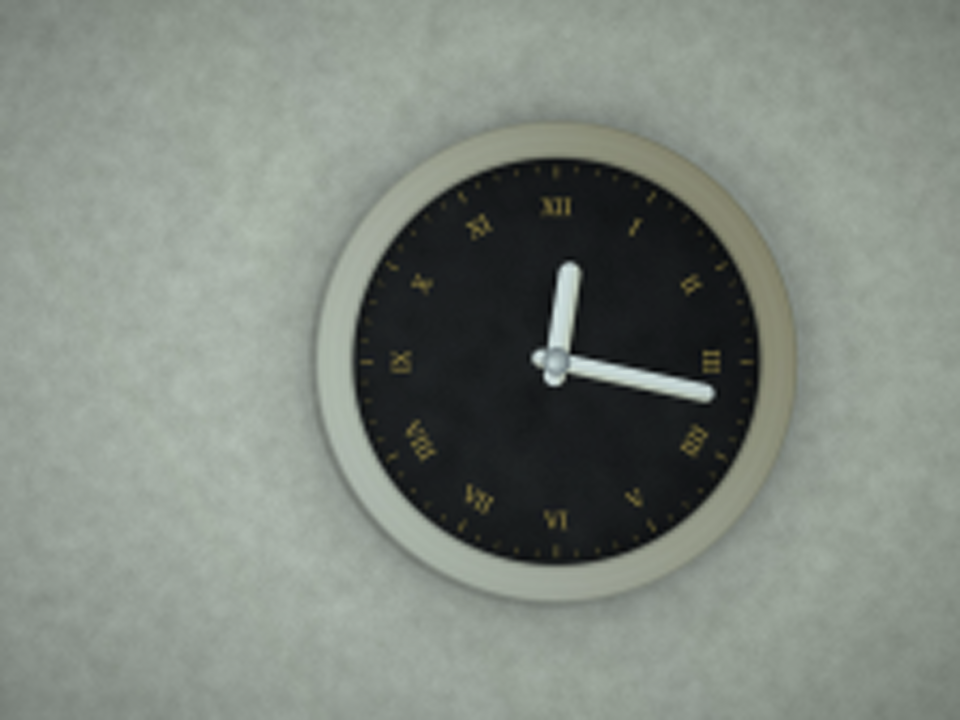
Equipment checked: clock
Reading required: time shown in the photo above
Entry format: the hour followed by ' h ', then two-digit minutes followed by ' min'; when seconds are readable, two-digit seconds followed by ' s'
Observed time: 12 h 17 min
